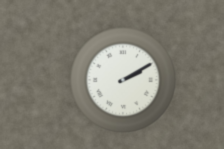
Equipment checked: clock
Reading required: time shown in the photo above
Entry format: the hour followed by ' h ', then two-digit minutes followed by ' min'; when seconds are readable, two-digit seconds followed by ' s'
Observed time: 2 h 10 min
